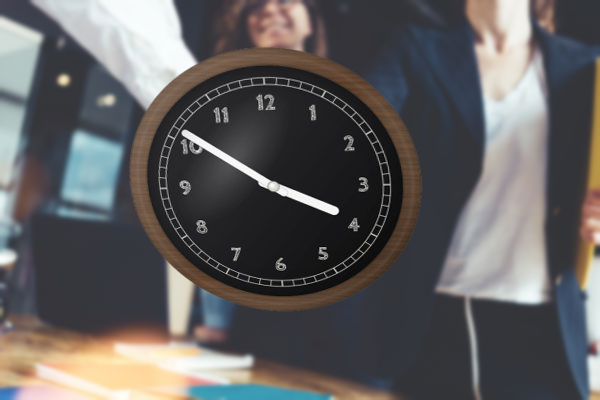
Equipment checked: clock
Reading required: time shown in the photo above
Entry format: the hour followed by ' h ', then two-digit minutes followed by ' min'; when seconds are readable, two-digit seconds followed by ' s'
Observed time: 3 h 51 min
